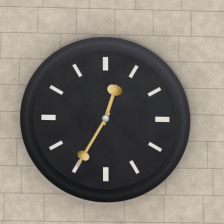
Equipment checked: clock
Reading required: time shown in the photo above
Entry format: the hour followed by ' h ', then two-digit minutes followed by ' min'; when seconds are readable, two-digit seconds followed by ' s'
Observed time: 12 h 35 min
